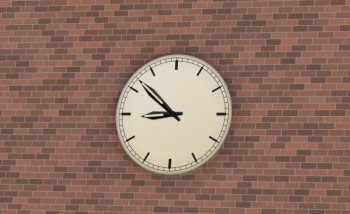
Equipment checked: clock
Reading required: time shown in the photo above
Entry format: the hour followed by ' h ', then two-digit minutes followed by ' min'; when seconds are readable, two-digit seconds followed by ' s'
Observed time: 8 h 52 min
